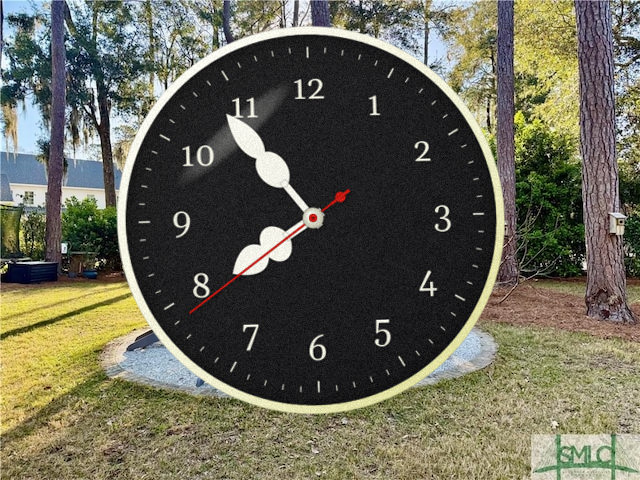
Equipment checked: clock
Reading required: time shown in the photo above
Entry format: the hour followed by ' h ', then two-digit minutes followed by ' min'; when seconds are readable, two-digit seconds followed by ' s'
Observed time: 7 h 53 min 39 s
